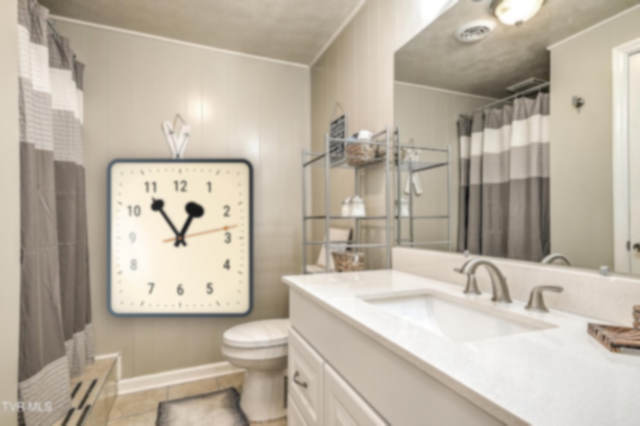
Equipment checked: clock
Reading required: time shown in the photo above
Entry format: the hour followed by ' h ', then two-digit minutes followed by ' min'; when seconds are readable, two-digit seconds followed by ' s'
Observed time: 12 h 54 min 13 s
